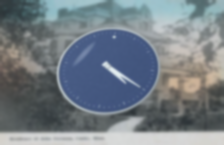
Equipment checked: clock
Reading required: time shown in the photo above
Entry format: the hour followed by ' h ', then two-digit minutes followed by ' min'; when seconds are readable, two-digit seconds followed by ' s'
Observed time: 4 h 20 min
